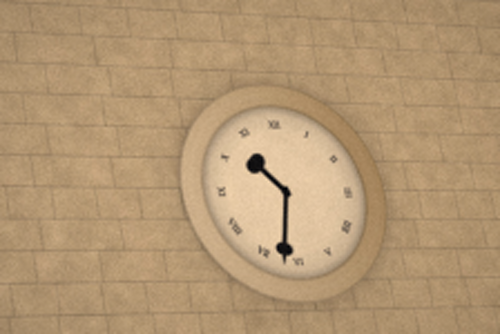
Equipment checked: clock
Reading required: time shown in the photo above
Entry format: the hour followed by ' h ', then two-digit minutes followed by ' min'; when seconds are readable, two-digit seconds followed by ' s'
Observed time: 10 h 32 min
